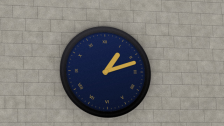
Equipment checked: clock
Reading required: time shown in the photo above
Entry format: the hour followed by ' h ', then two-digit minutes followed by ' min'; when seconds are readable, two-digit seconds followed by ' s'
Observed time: 1 h 12 min
